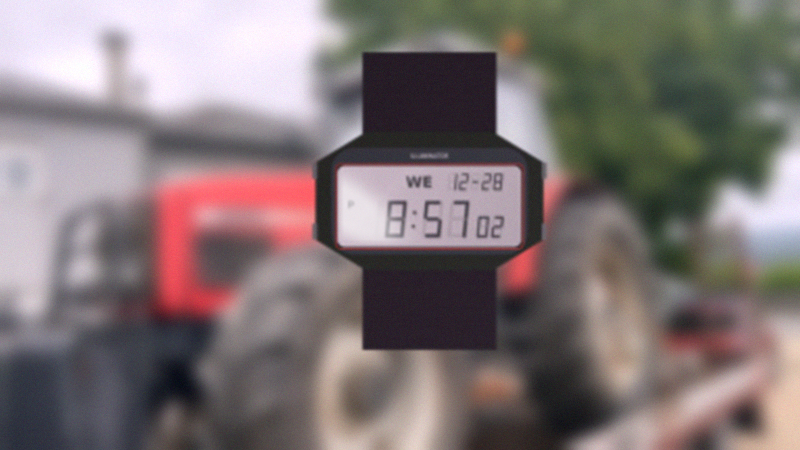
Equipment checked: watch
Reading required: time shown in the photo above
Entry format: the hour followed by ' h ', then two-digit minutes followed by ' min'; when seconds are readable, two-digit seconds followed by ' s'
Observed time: 8 h 57 min 02 s
